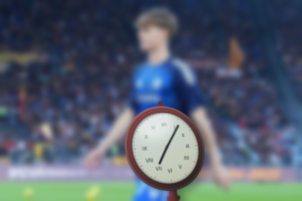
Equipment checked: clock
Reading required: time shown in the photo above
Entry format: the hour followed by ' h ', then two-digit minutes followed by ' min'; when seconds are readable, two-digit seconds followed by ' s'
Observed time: 7 h 06 min
